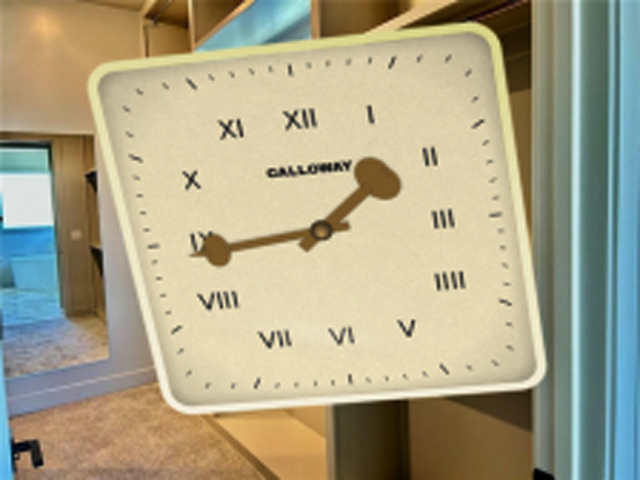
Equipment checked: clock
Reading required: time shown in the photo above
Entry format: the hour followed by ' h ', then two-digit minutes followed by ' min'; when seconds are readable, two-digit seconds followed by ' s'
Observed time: 1 h 44 min
